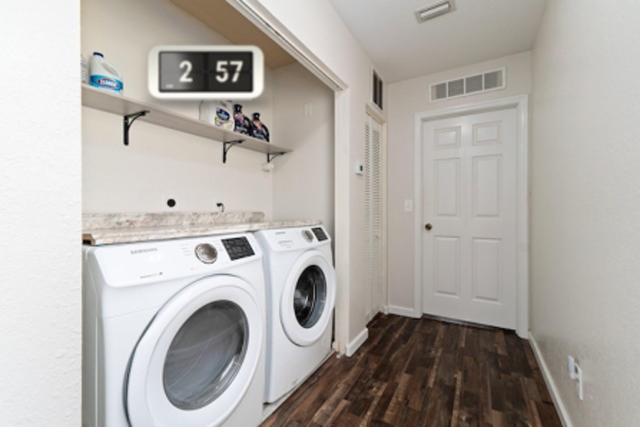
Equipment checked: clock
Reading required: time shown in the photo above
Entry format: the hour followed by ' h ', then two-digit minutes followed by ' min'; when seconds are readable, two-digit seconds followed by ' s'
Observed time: 2 h 57 min
